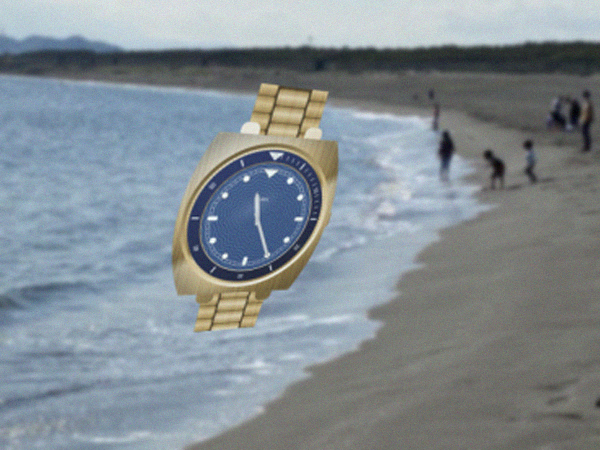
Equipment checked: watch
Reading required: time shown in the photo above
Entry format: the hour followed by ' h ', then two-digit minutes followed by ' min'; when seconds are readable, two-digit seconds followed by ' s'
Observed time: 11 h 25 min
